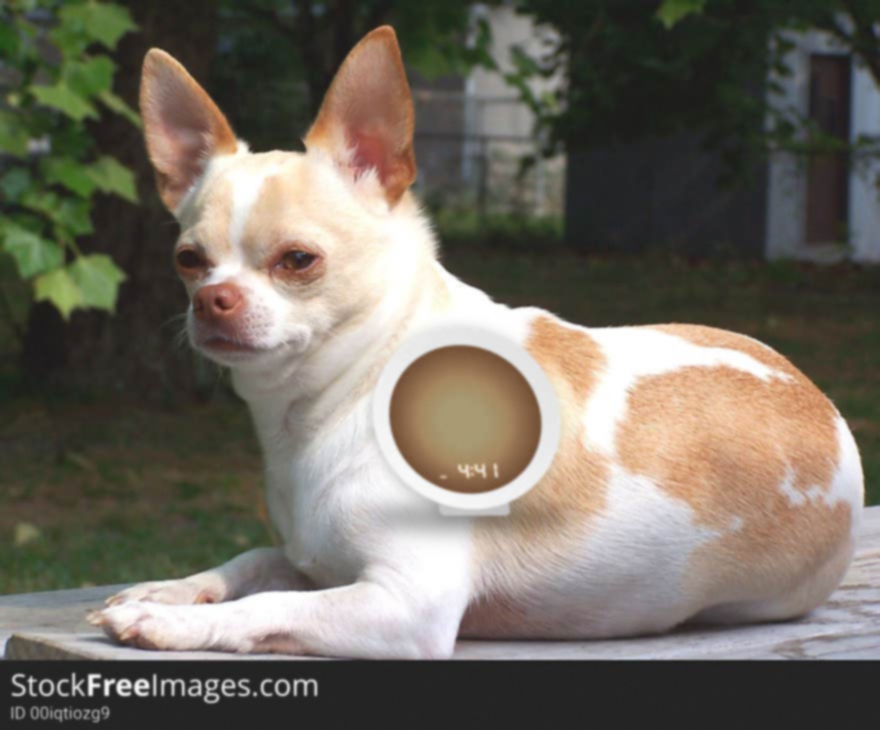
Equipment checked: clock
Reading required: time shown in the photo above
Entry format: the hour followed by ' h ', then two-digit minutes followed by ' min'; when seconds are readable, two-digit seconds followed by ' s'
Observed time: 4 h 41 min
